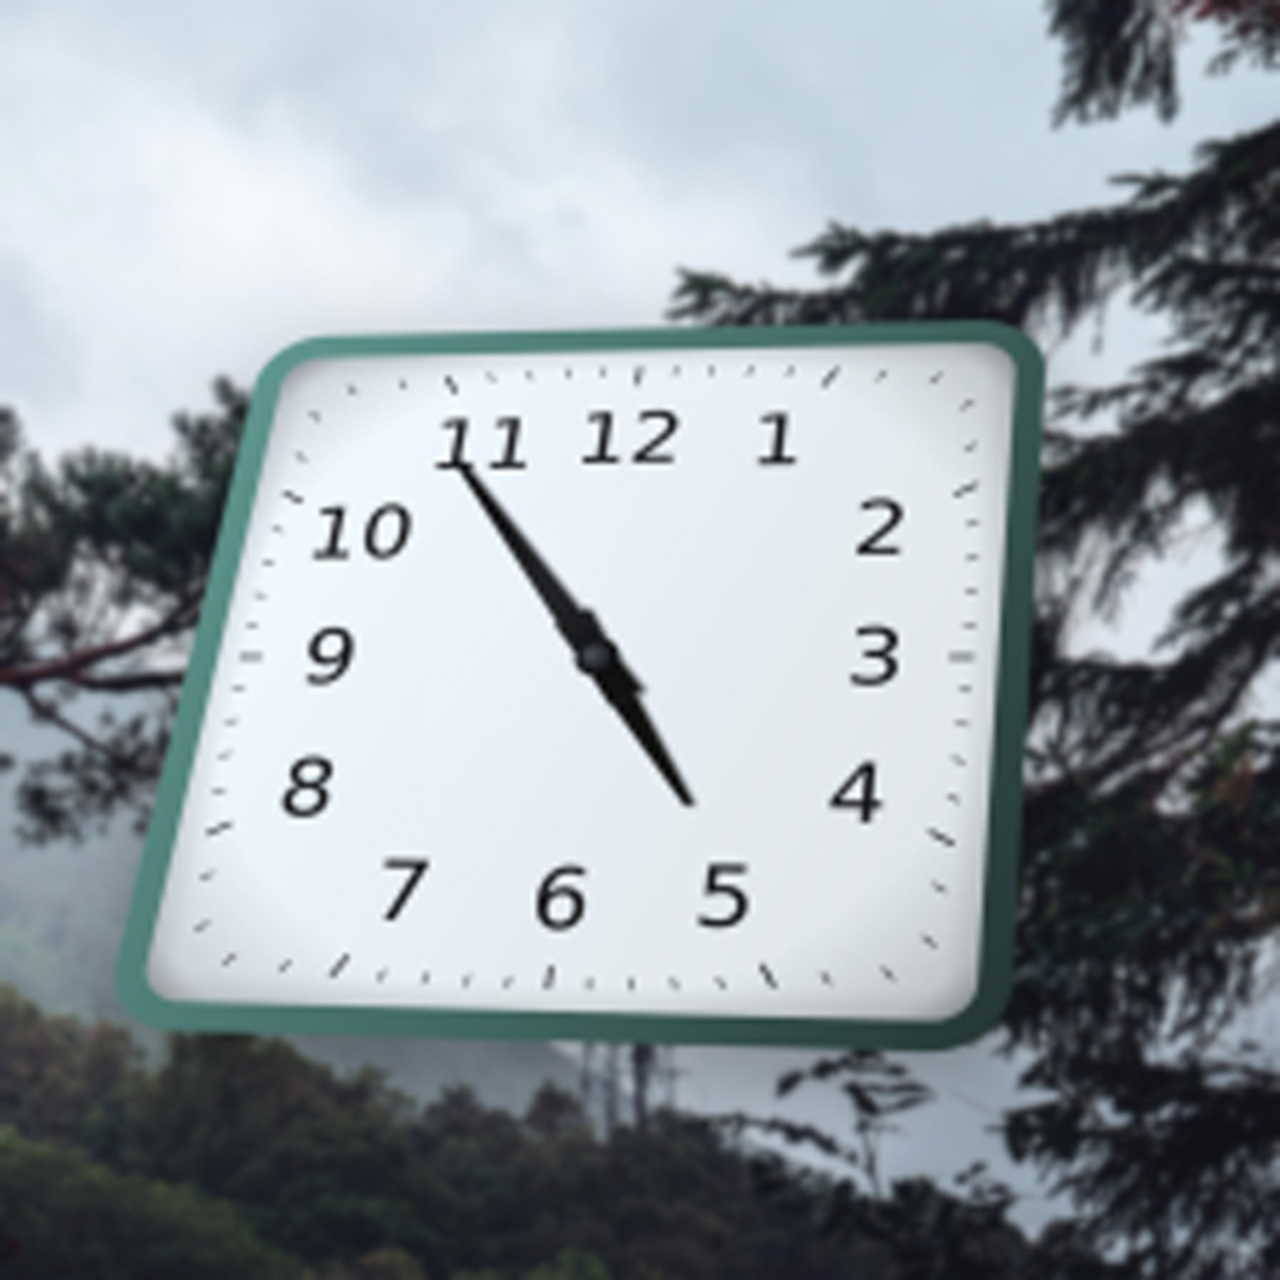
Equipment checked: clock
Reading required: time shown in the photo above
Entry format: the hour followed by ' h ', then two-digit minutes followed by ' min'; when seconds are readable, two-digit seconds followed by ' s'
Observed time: 4 h 54 min
